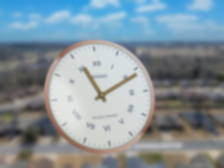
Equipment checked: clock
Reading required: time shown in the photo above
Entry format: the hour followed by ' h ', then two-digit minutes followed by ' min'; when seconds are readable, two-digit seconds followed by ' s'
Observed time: 11 h 11 min
